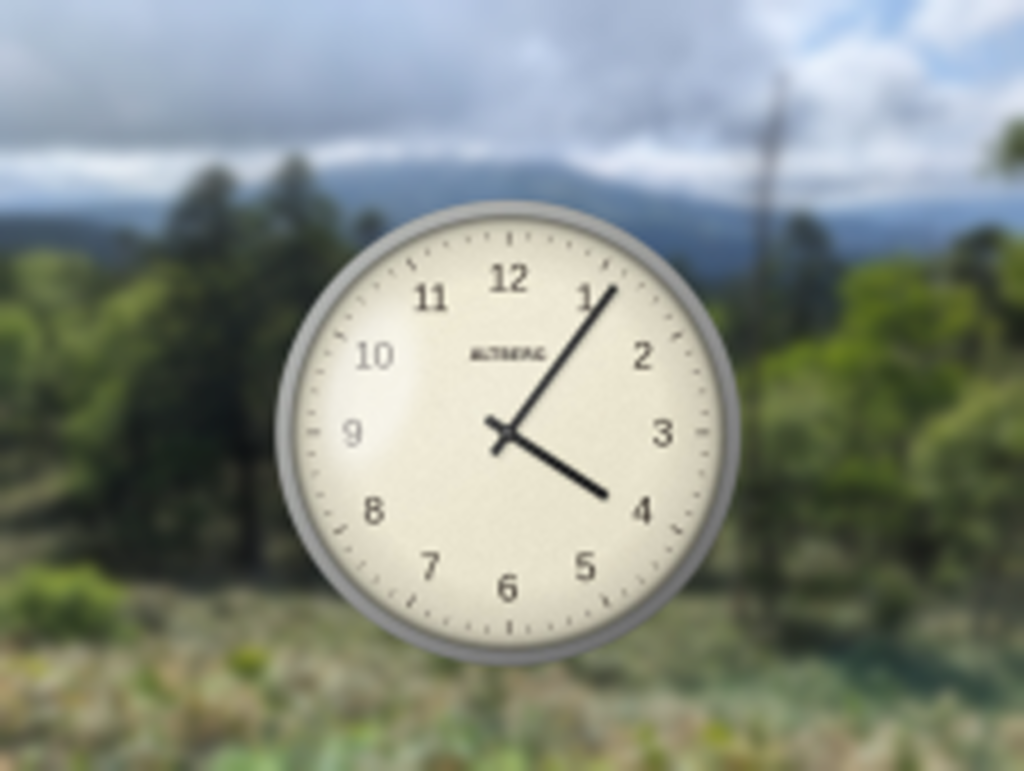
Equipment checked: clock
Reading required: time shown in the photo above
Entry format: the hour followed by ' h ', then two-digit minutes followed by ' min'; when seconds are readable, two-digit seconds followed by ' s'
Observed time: 4 h 06 min
